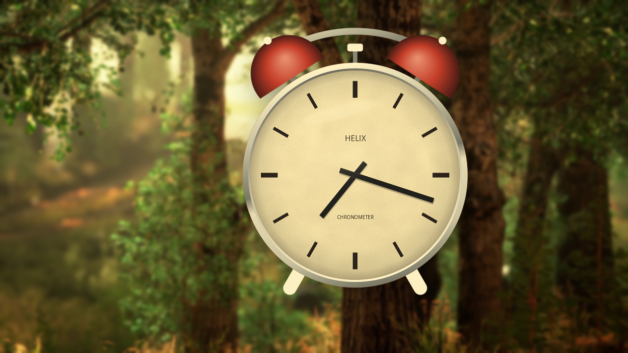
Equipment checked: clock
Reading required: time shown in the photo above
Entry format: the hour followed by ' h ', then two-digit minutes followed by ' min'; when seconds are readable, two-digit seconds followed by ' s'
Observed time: 7 h 18 min
